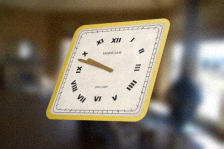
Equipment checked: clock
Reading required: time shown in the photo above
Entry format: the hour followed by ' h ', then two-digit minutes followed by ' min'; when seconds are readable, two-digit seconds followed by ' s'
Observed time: 9 h 48 min
